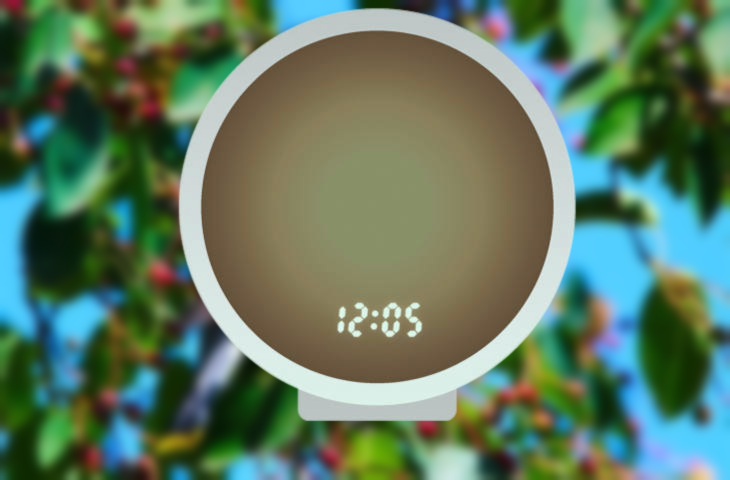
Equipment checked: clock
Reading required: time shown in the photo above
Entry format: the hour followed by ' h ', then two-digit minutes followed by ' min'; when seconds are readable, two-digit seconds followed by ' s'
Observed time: 12 h 05 min
